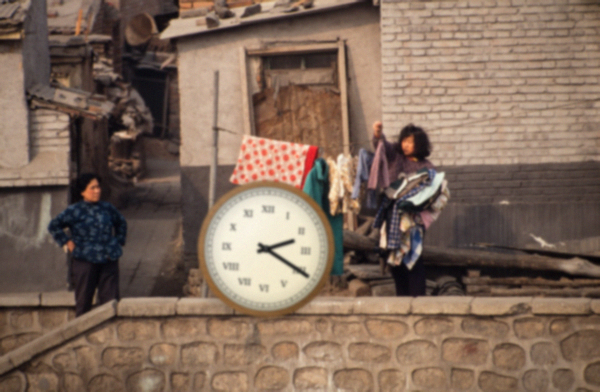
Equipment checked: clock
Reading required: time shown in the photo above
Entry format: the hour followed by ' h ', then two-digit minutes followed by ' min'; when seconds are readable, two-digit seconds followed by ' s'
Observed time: 2 h 20 min
